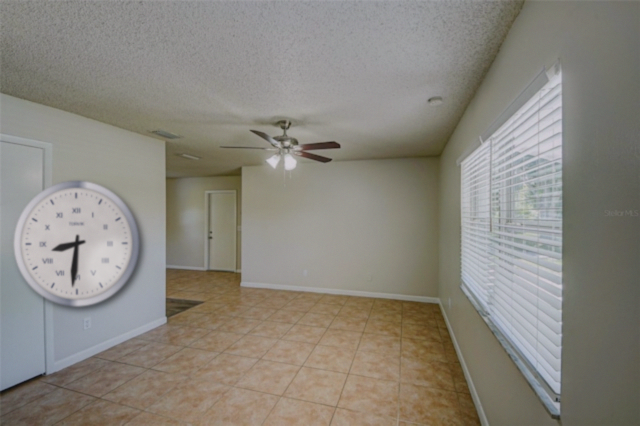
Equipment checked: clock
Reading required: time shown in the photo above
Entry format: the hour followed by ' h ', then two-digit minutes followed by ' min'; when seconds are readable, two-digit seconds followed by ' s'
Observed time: 8 h 31 min
